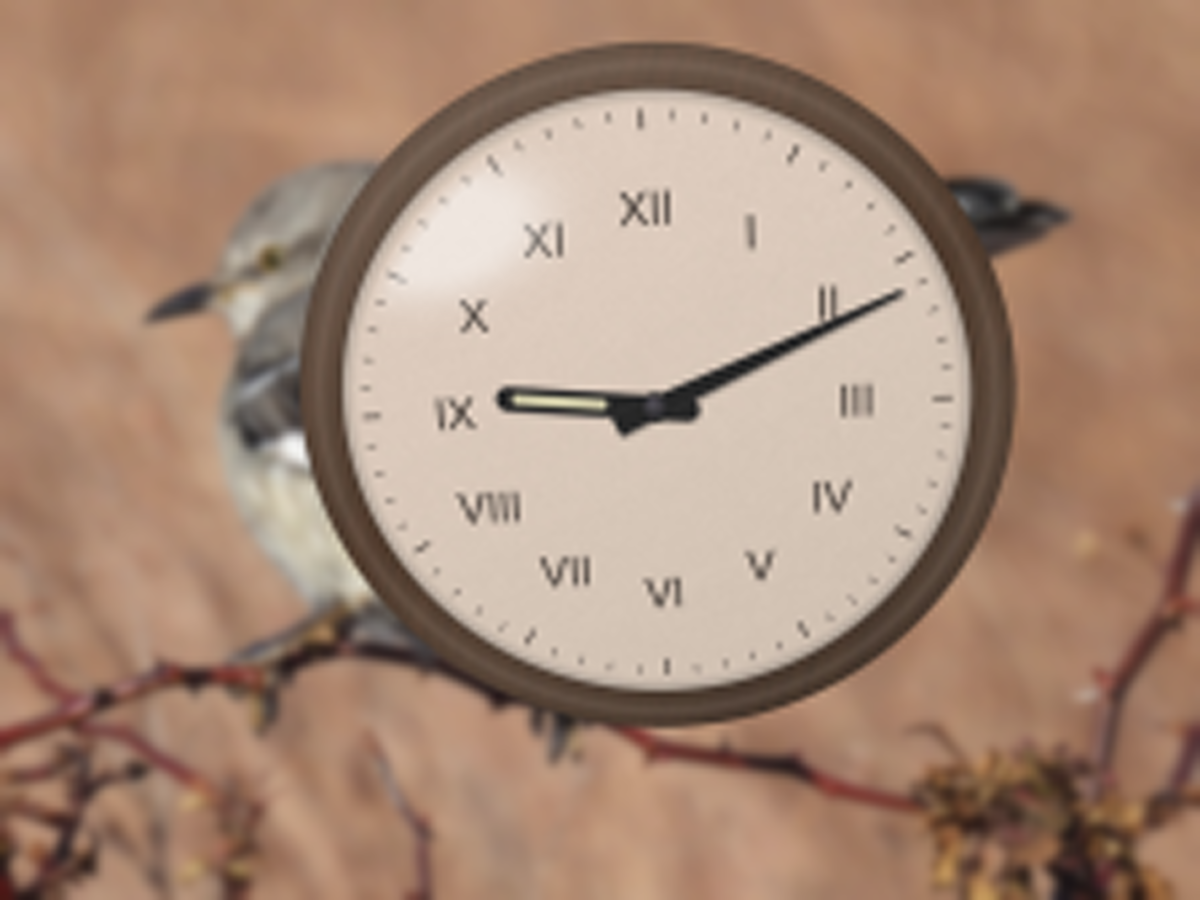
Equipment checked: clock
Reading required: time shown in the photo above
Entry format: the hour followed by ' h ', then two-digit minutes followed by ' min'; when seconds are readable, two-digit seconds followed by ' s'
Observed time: 9 h 11 min
